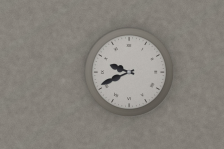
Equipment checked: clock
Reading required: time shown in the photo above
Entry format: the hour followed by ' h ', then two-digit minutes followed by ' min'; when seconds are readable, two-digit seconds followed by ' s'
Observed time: 9 h 41 min
